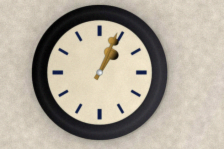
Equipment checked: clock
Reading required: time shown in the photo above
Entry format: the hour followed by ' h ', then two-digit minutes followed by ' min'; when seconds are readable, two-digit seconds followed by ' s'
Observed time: 1 h 04 min
